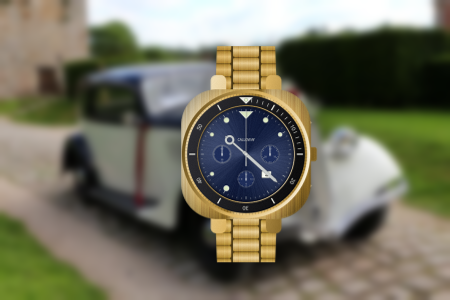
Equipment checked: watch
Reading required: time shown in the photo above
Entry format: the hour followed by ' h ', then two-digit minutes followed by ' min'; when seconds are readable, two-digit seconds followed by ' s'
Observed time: 10 h 22 min
